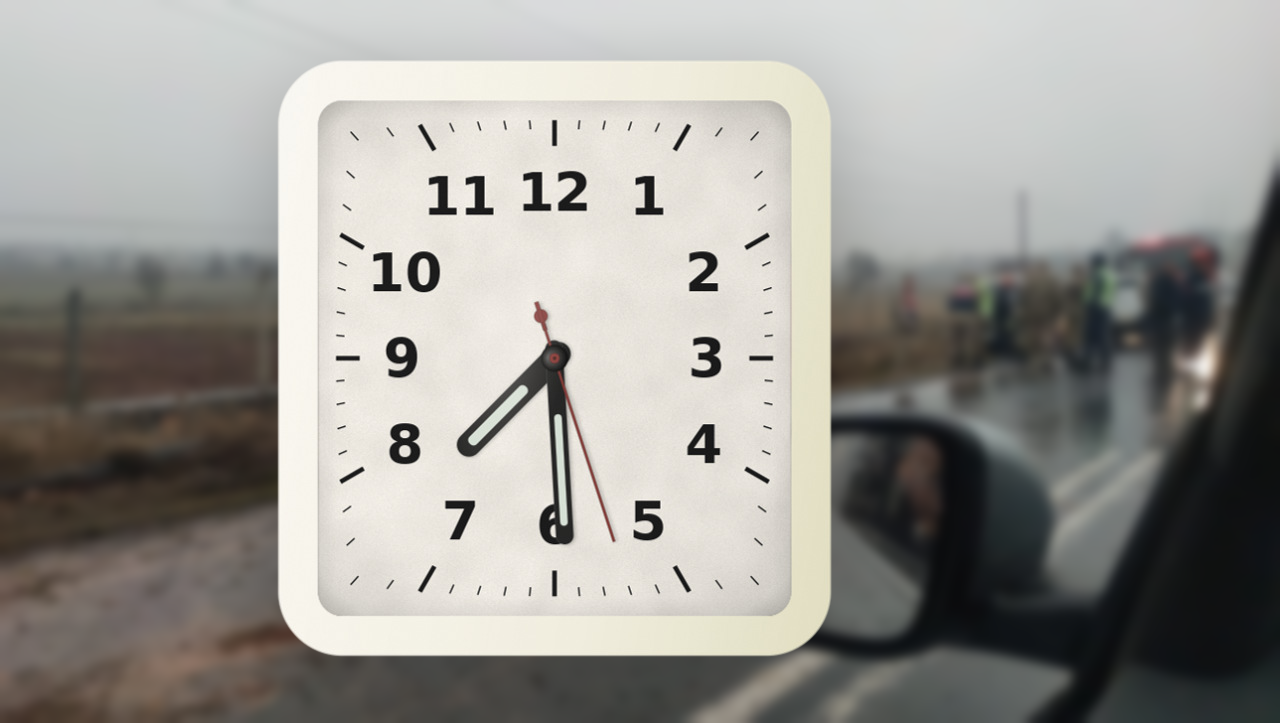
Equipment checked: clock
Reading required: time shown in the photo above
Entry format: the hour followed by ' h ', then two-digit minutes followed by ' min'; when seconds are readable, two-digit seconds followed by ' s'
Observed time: 7 h 29 min 27 s
